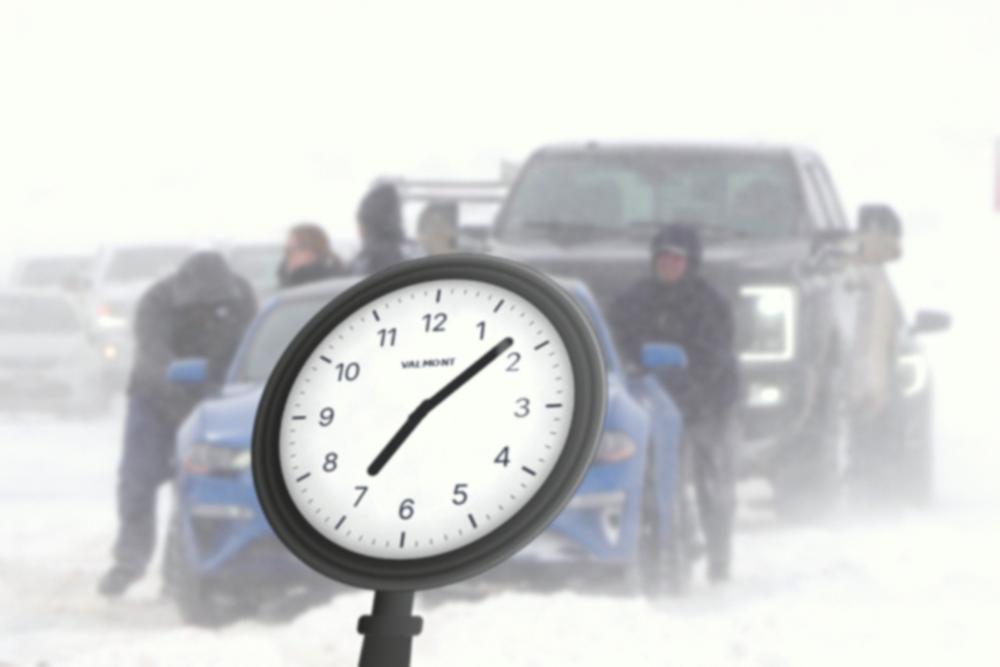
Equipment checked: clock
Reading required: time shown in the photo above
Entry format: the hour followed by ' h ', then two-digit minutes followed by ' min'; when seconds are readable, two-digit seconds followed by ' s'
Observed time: 7 h 08 min
